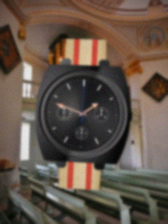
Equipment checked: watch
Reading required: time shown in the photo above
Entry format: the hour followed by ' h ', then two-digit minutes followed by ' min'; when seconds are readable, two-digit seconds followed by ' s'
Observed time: 1 h 48 min
